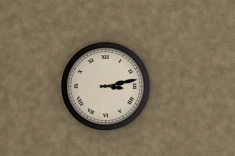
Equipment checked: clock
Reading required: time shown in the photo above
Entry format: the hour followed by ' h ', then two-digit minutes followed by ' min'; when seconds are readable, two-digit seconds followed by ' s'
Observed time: 3 h 13 min
